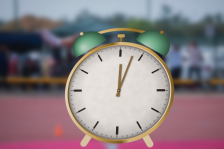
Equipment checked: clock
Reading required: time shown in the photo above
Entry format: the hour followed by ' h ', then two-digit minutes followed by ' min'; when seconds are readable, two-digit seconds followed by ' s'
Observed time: 12 h 03 min
